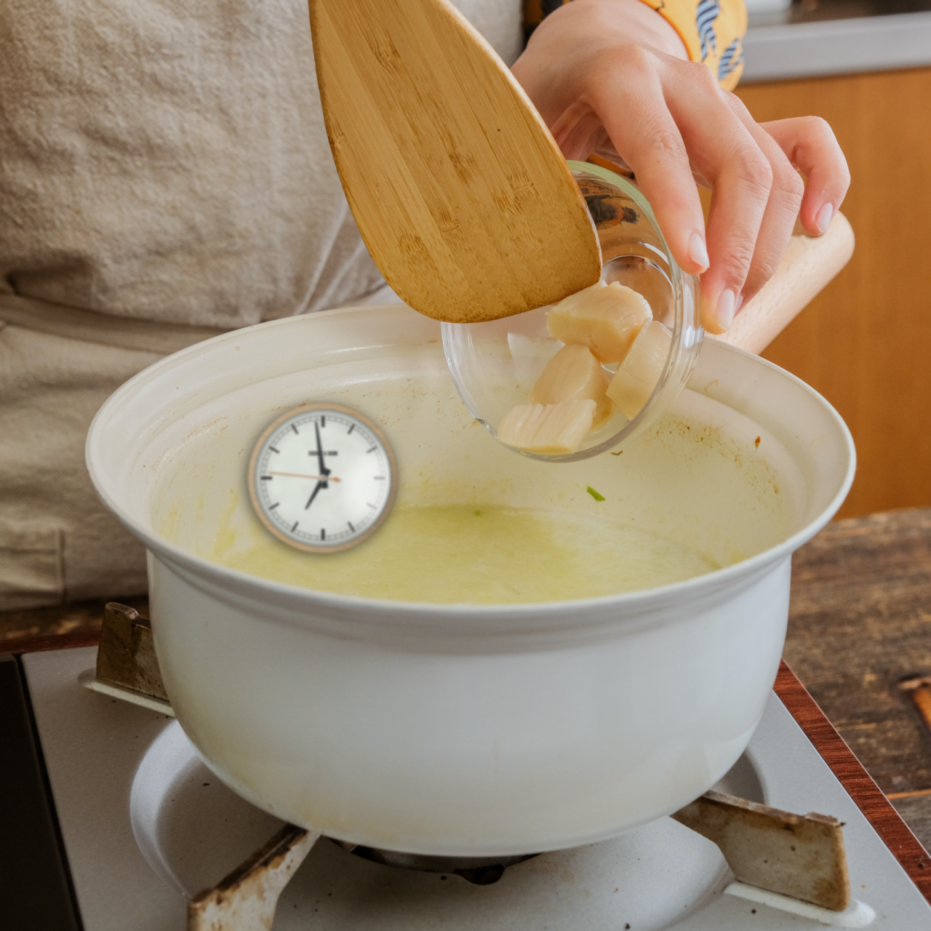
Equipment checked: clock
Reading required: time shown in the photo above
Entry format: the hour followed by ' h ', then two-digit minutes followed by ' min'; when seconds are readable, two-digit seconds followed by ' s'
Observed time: 6 h 58 min 46 s
